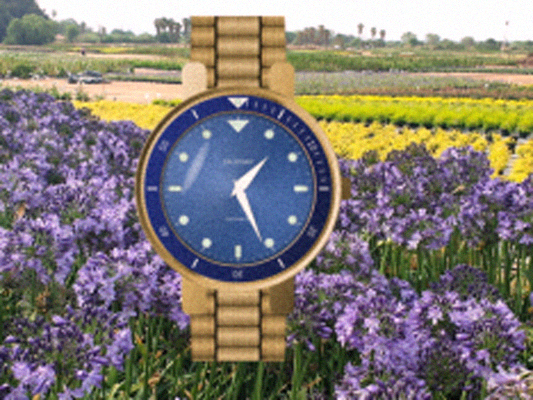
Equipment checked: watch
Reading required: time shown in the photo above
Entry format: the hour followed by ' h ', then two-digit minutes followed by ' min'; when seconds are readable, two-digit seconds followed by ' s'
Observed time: 1 h 26 min
